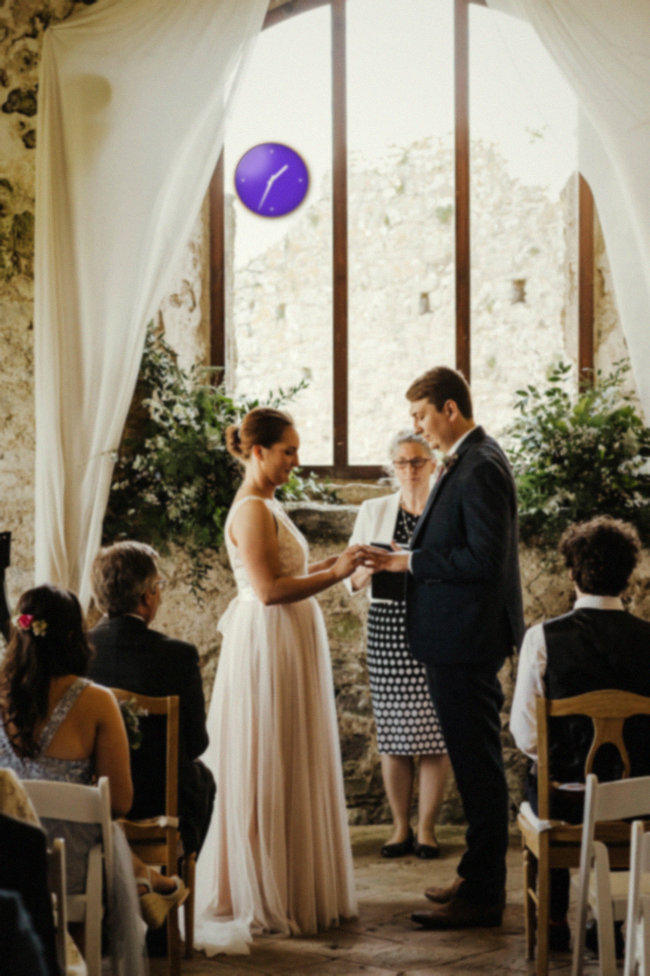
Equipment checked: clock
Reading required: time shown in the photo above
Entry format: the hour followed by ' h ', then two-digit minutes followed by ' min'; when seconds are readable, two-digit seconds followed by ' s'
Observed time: 1 h 34 min
